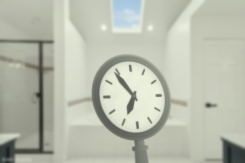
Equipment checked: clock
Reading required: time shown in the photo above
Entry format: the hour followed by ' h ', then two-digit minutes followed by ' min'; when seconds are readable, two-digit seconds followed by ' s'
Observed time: 6 h 54 min
